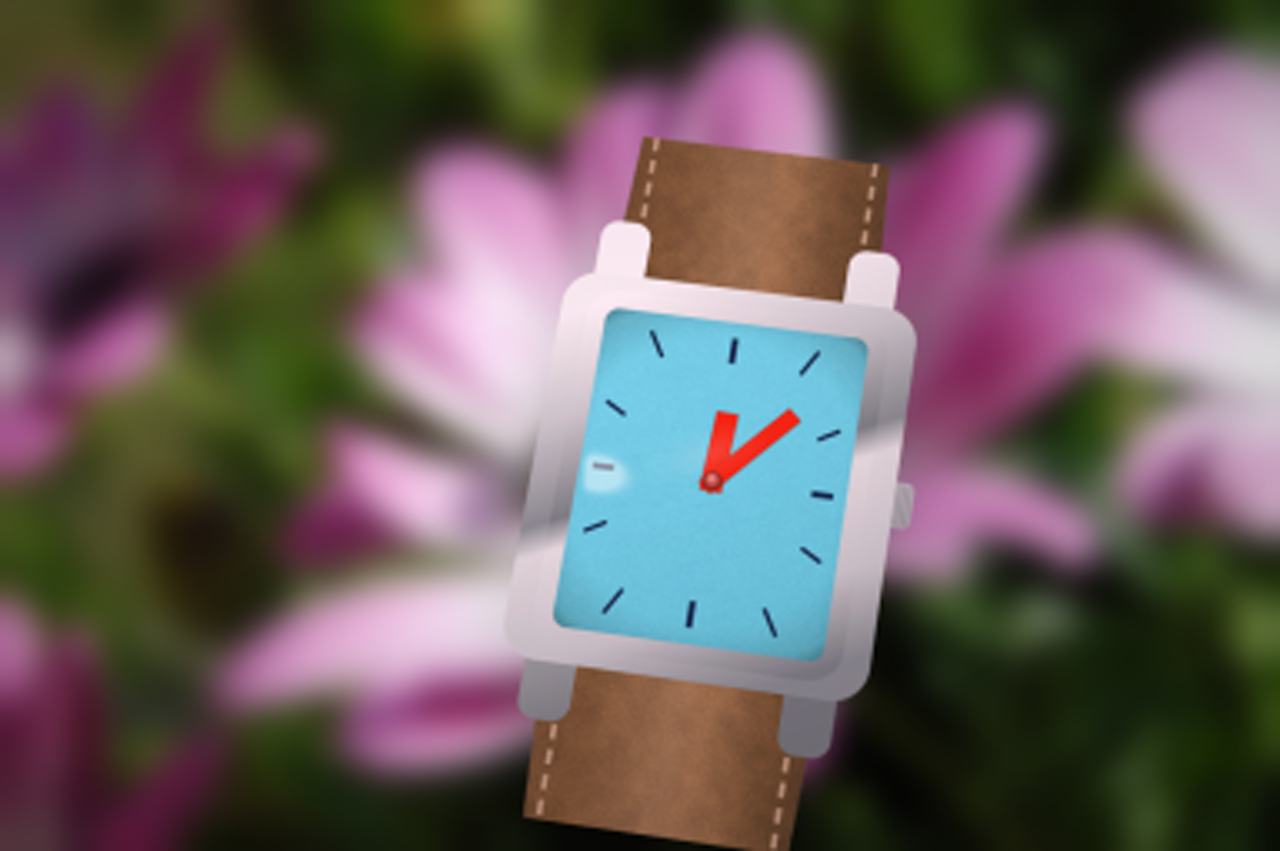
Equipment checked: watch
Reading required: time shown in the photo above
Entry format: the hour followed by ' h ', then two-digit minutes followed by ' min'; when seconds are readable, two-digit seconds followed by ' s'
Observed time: 12 h 07 min
